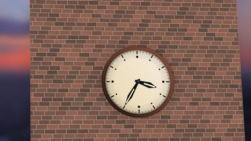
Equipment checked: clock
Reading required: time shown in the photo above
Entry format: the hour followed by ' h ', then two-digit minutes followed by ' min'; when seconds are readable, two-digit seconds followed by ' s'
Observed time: 3 h 35 min
